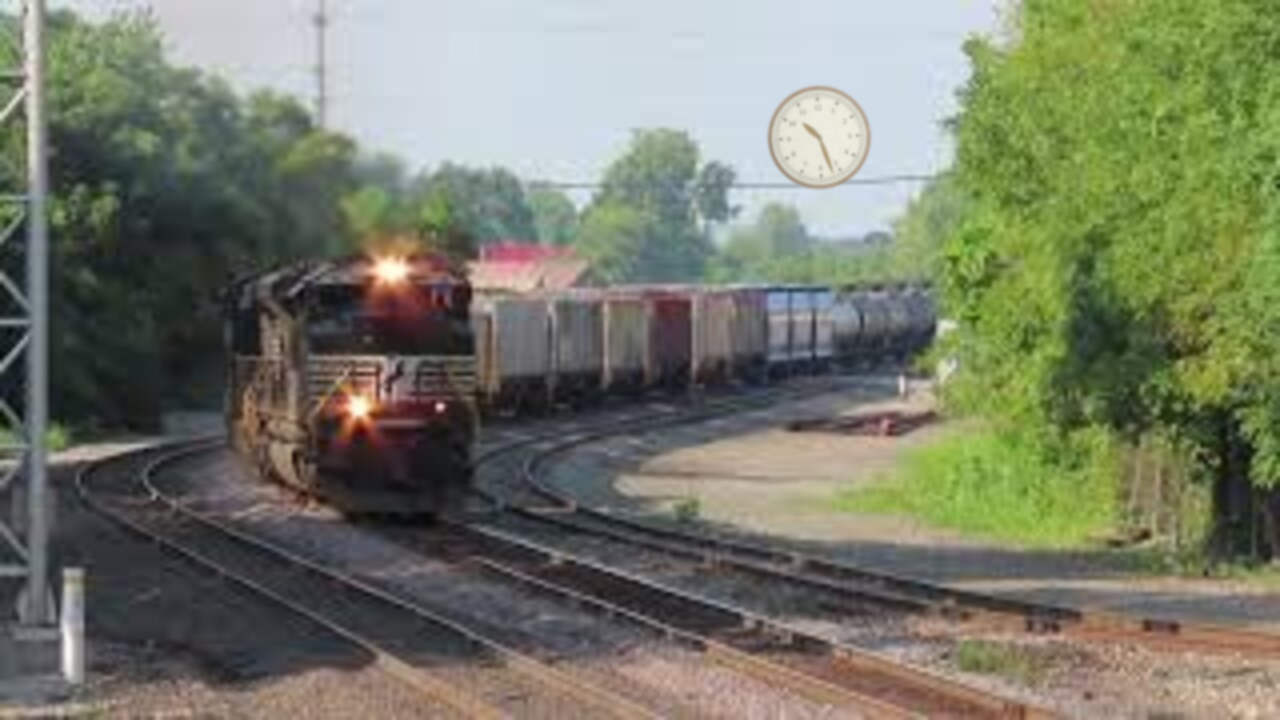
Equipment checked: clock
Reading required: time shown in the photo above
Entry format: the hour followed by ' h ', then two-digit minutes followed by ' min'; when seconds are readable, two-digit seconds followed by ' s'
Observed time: 10 h 27 min
